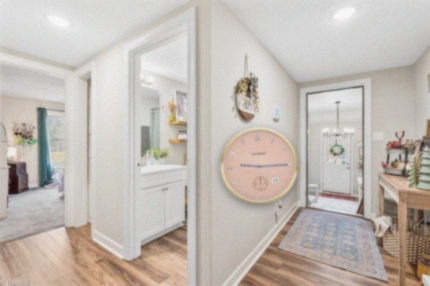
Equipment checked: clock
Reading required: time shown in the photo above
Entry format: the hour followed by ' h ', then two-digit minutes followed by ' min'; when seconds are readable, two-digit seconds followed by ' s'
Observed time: 9 h 15 min
